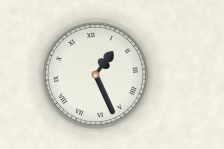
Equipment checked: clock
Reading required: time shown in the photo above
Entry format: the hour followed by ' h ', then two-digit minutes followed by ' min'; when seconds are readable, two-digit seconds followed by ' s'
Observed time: 1 h 27 min
